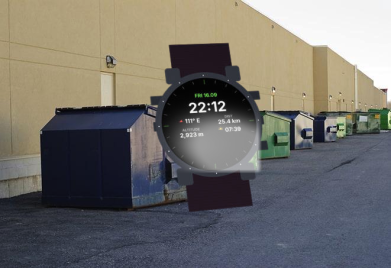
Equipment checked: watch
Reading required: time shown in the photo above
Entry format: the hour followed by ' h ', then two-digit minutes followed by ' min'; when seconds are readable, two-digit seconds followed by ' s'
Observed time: 22 h 12 min
